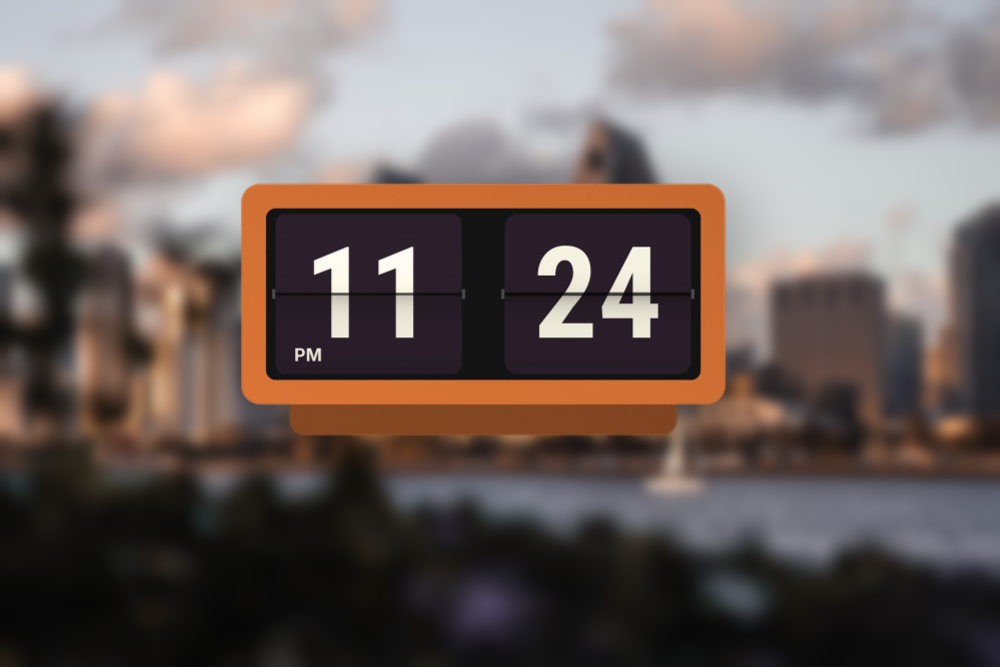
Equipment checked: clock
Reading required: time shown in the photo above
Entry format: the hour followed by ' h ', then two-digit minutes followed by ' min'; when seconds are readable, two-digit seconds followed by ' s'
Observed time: 11 h 24 min
